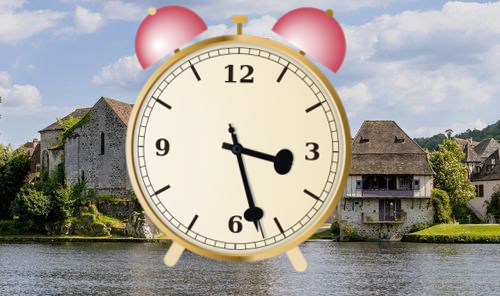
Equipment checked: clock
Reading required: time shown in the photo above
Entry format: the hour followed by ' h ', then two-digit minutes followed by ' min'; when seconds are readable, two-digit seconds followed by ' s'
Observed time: 3 h 27 min 27 s
